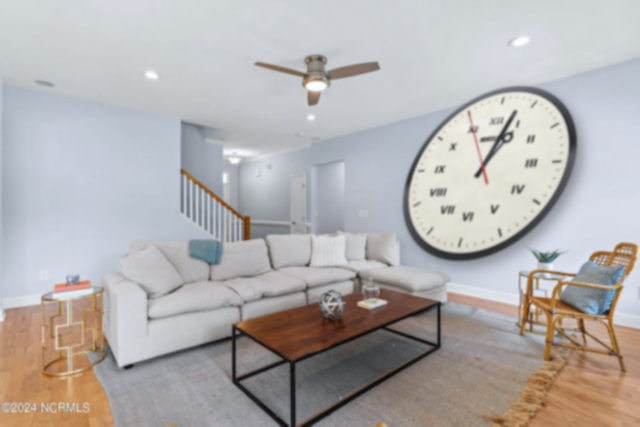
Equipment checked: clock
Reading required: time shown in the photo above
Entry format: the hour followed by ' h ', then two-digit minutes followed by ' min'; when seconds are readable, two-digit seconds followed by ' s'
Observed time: 1 h 02 min 55 s
